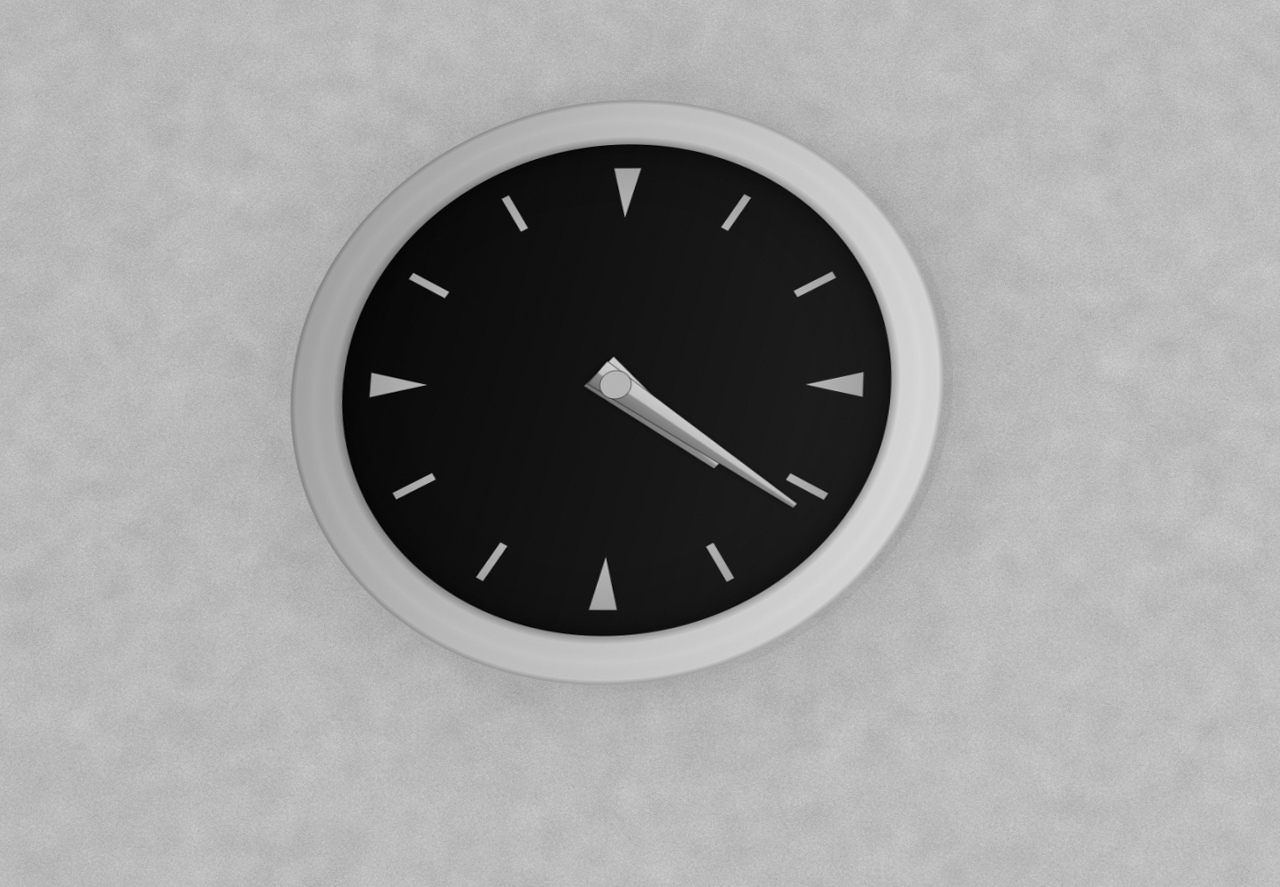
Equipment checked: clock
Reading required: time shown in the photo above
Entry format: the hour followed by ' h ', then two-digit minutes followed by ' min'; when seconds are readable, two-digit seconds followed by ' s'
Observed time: 4 h 21 min
